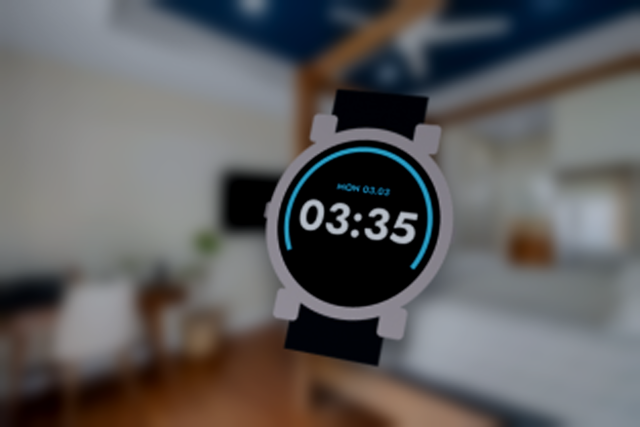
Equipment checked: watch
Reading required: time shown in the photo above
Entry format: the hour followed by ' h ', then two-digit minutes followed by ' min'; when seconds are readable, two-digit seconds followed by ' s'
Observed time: 3 h 35 min
